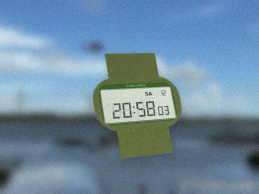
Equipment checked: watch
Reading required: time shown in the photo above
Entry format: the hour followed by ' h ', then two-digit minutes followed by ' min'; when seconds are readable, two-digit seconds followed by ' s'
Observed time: 20 h 58 min 03 s
